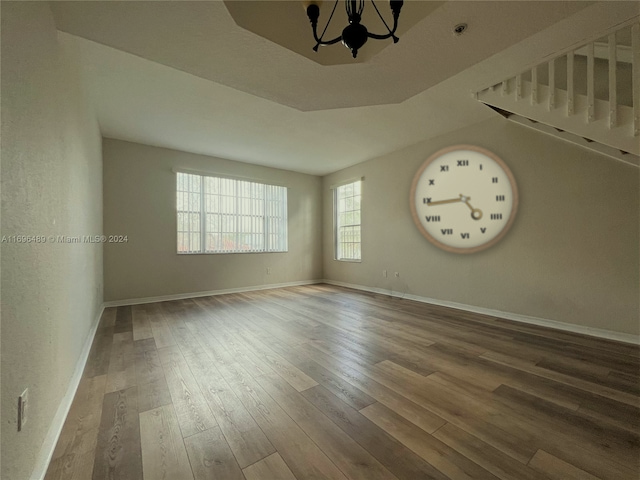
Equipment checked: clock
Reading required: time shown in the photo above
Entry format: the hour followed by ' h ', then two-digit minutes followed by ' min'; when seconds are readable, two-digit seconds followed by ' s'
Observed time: 4 h 44 min
